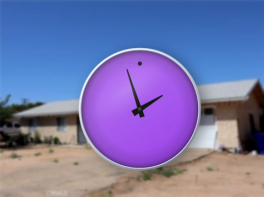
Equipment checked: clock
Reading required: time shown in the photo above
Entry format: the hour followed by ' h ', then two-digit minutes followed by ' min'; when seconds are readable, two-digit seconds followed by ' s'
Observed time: 1 h 57 min
